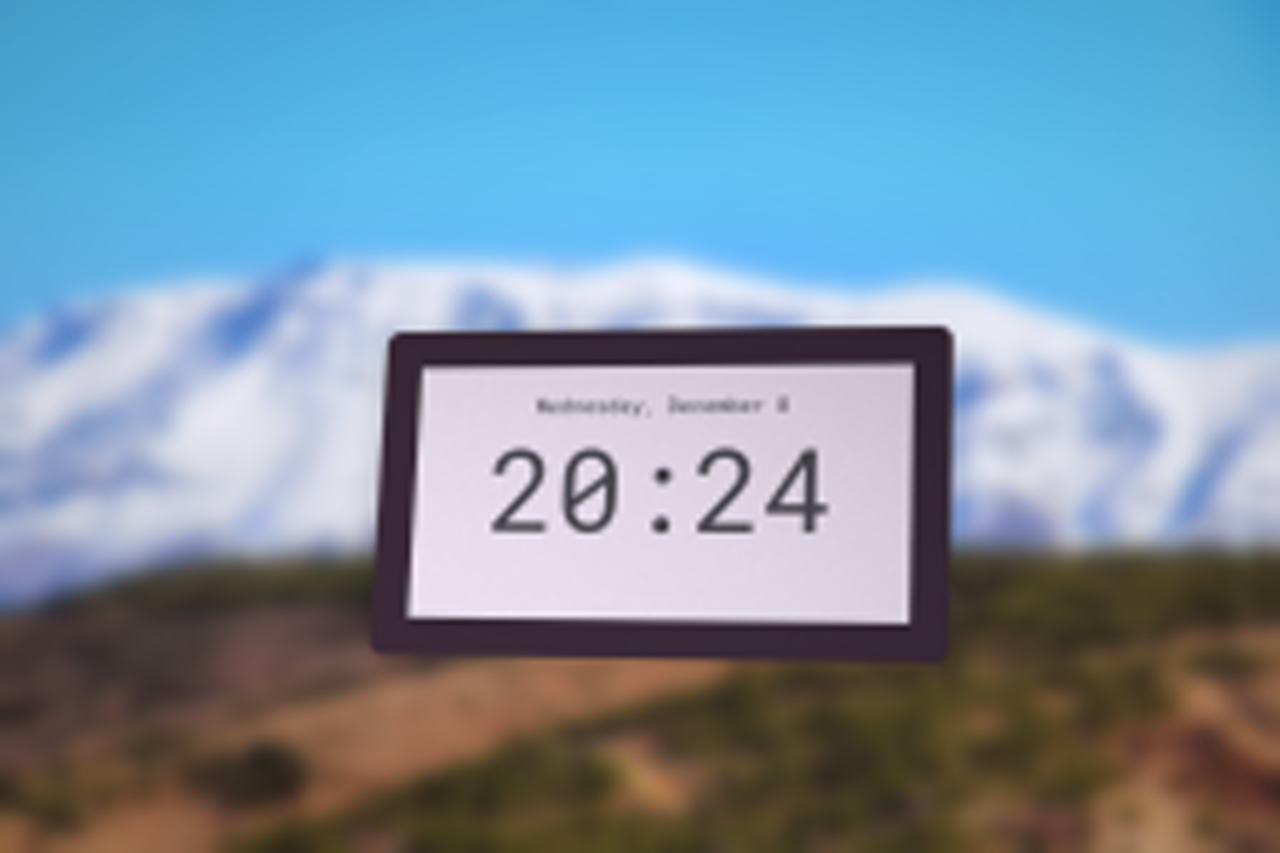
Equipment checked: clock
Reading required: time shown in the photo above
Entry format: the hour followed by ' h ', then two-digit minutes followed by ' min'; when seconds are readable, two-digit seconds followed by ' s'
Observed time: 20 h 24 min
